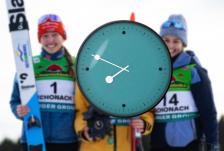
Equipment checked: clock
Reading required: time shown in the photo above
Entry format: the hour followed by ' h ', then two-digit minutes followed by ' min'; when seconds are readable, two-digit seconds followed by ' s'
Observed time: 7 h 49 min
